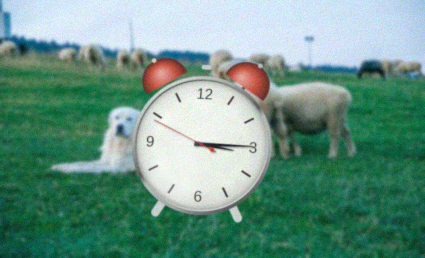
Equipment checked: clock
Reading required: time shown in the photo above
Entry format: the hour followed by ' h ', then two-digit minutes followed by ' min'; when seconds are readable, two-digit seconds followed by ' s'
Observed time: 3 h 14 min 49 s
